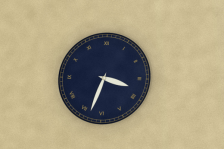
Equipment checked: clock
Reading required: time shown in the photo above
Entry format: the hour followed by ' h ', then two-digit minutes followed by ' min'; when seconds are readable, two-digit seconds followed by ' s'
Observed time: 3 h 33 min
